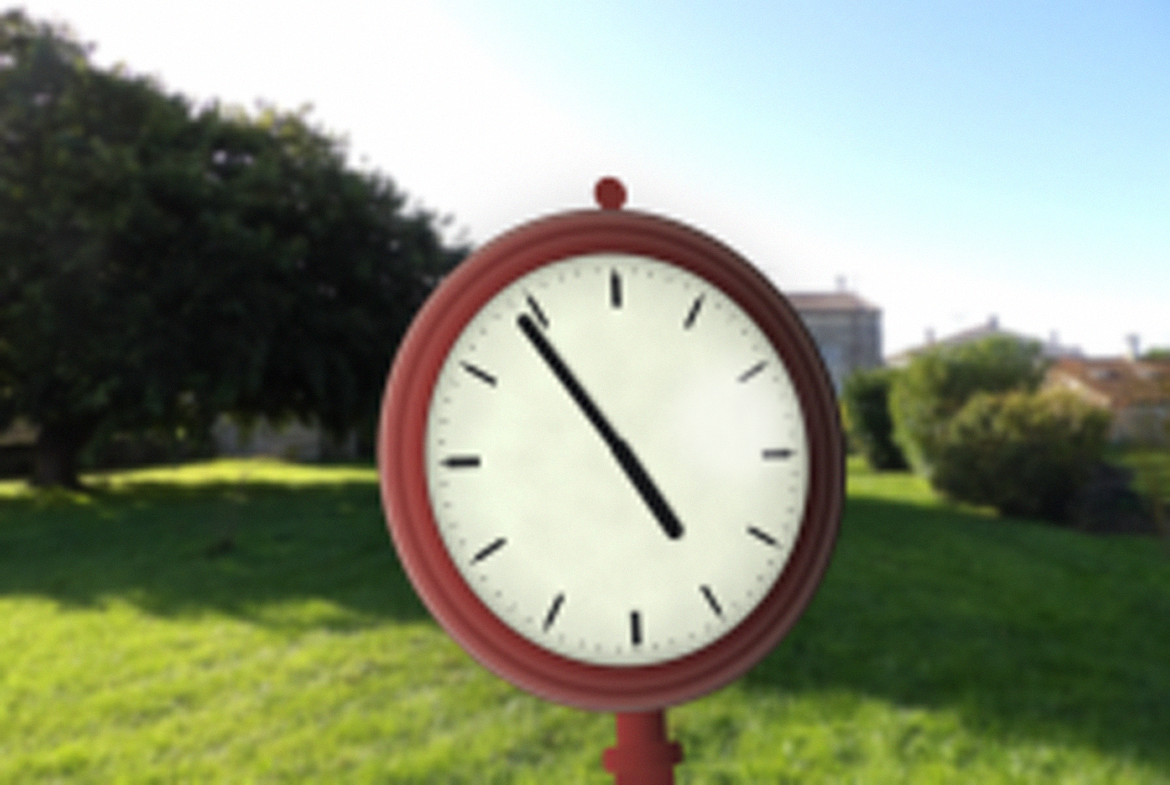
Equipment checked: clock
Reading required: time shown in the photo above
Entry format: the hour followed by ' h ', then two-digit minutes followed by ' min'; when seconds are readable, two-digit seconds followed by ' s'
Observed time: 4 h 54 min
